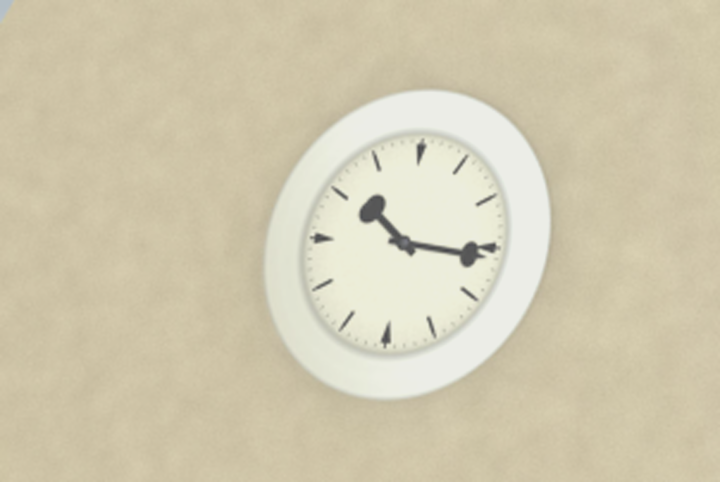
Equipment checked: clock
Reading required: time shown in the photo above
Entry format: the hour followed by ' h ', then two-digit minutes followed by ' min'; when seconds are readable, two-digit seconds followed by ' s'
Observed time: 10 h 16 min
